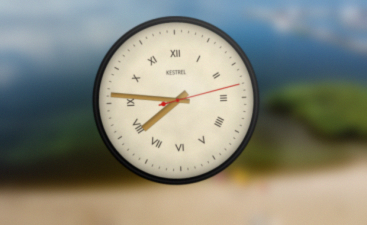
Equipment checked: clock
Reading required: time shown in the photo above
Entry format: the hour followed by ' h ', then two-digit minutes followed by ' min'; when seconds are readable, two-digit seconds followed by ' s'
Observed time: 7 h 46 min 13 s
